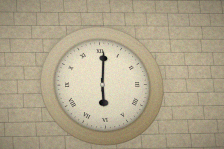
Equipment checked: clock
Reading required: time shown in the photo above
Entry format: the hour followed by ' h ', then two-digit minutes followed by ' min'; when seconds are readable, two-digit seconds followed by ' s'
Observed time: 6 h 01 min
